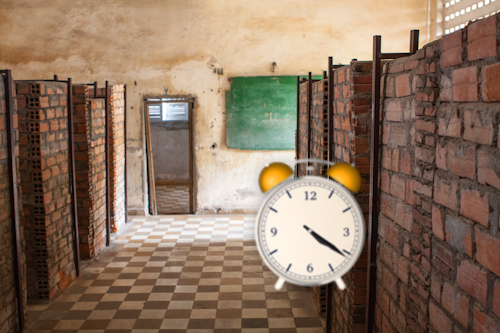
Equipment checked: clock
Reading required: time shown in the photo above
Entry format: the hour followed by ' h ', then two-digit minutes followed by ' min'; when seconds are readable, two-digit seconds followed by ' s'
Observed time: 4 h 21 min
